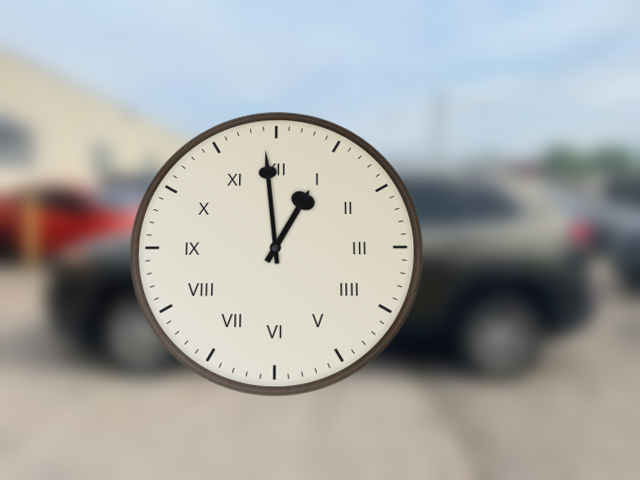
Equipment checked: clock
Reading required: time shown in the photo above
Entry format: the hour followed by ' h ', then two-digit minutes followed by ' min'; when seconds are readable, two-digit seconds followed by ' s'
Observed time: 12 h 59 min
